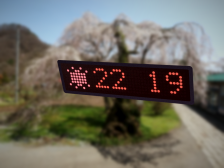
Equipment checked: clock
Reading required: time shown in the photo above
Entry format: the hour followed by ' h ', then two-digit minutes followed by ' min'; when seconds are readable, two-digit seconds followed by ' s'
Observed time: 22 h 19 min
